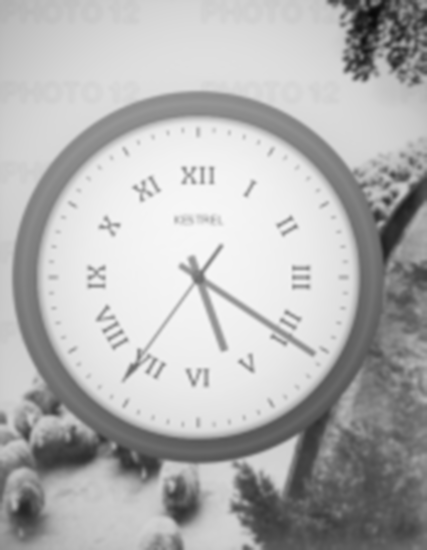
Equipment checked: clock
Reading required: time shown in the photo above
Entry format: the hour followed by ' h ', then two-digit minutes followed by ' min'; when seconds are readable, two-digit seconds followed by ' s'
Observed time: 5 h 20 min 36 s
